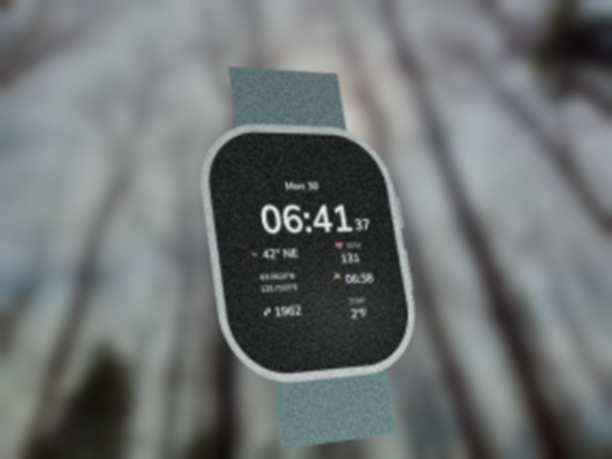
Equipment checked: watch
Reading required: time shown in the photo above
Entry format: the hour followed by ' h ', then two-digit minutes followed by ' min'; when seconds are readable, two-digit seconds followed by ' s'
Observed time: 6 h 41 min
